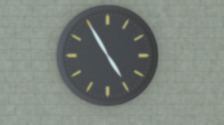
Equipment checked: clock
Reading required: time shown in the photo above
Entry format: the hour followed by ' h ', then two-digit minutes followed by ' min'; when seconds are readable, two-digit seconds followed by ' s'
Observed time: 4 h 55 min
